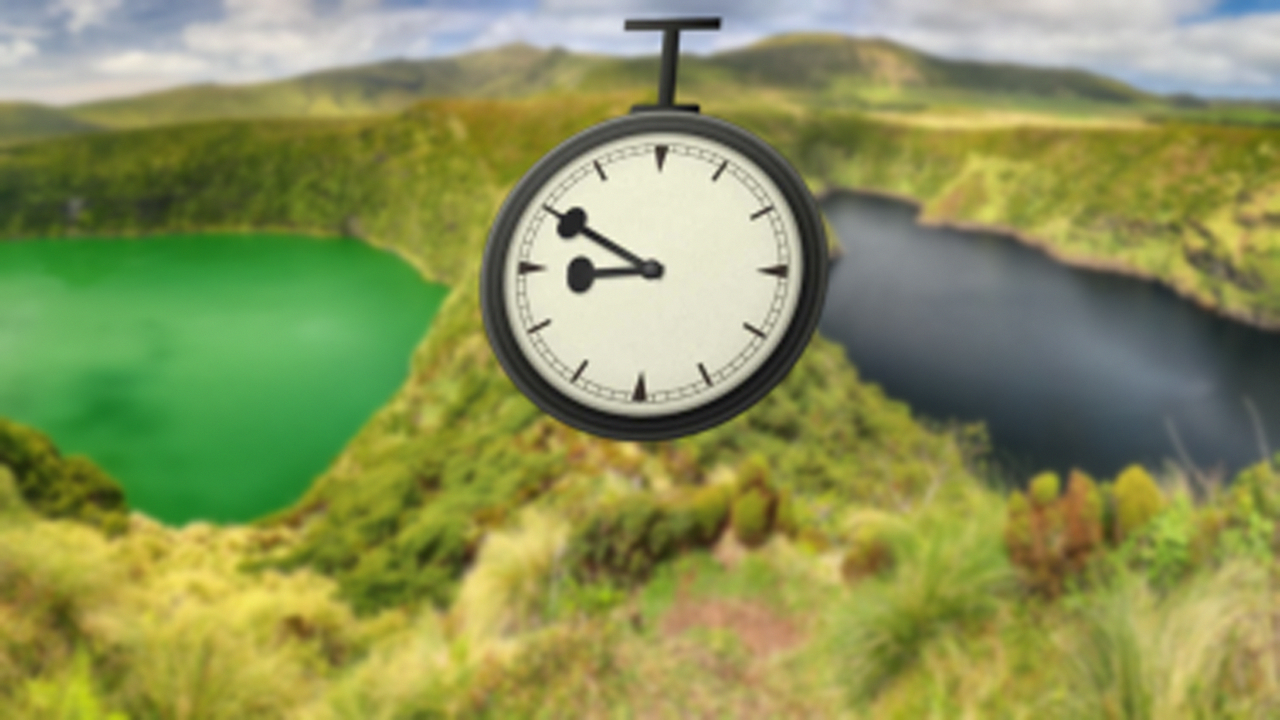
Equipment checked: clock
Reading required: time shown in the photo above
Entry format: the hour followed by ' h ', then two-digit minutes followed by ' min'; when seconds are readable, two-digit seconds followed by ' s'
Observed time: 8 h 50 min
